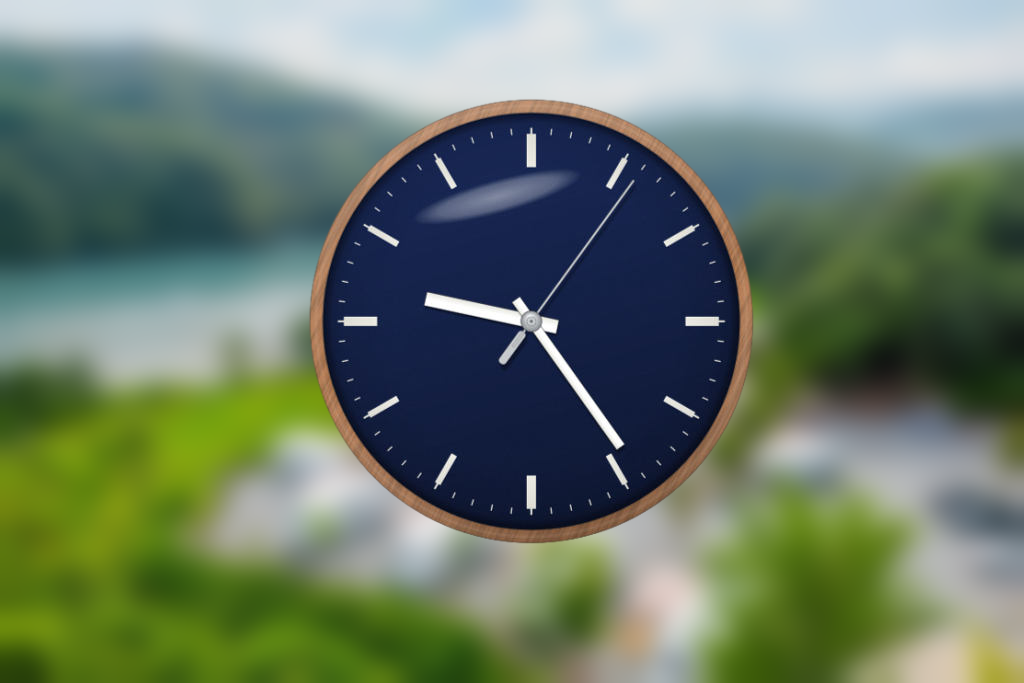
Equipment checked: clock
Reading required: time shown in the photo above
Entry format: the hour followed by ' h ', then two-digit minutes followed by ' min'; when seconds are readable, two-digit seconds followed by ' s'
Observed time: 9 h 24 min 06 s
